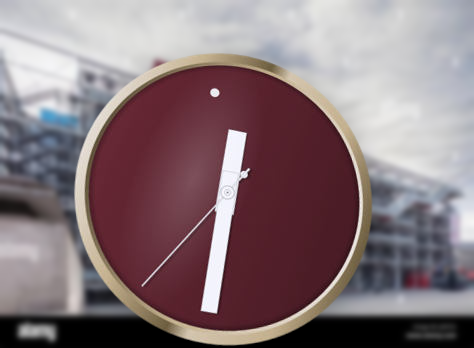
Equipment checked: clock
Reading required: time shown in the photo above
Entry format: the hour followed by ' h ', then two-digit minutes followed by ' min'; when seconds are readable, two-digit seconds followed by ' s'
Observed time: 12 h 32 min 38 s
